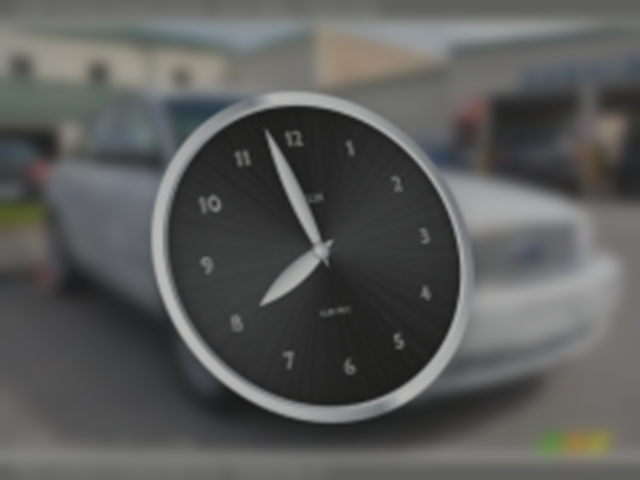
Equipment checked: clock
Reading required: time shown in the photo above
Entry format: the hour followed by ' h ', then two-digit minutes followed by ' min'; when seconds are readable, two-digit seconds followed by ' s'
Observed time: 7 h 58 min
